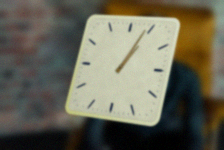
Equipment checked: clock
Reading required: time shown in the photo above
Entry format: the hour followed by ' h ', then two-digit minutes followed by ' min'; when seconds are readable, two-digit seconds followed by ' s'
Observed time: 1 h 04 min
